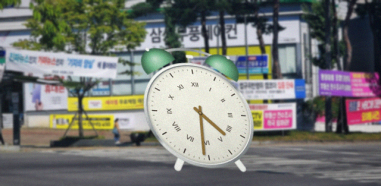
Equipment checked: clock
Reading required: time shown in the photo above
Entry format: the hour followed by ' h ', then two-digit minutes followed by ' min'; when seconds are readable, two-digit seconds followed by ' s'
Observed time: 4 h 31 min
